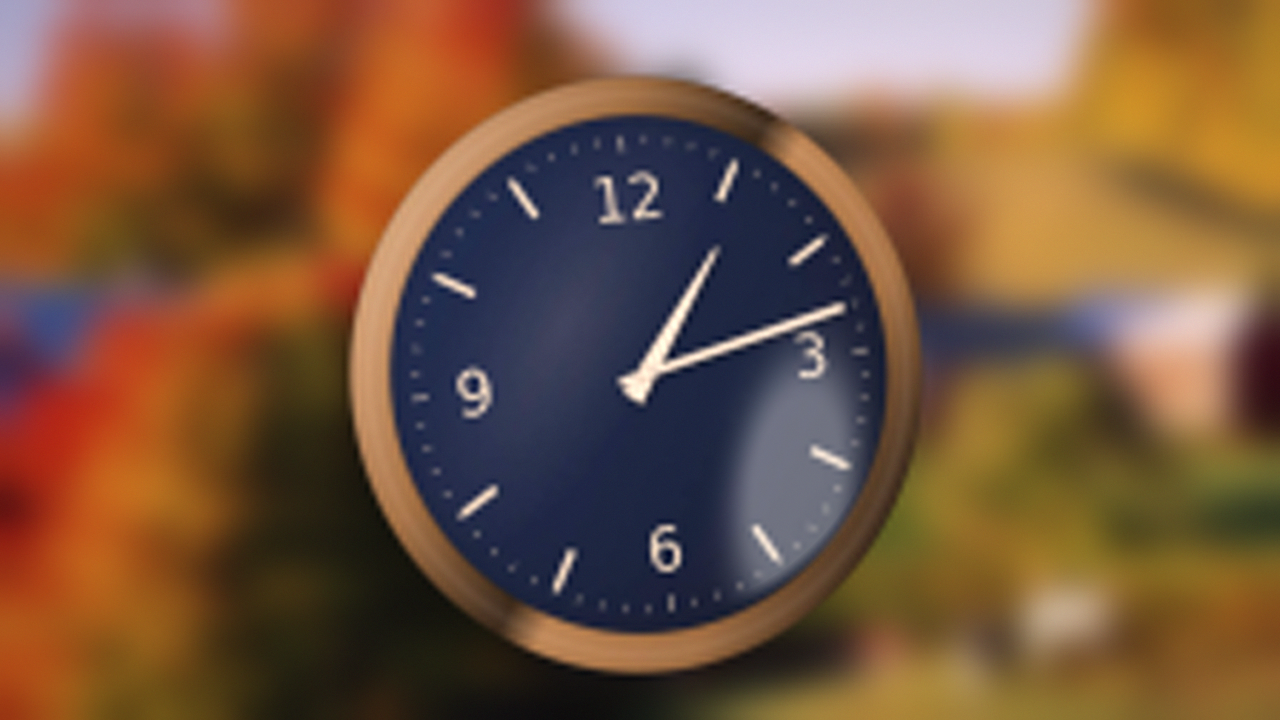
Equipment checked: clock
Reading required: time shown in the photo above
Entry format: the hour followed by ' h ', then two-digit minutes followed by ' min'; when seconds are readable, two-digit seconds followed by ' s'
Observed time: 1 h 13 min
